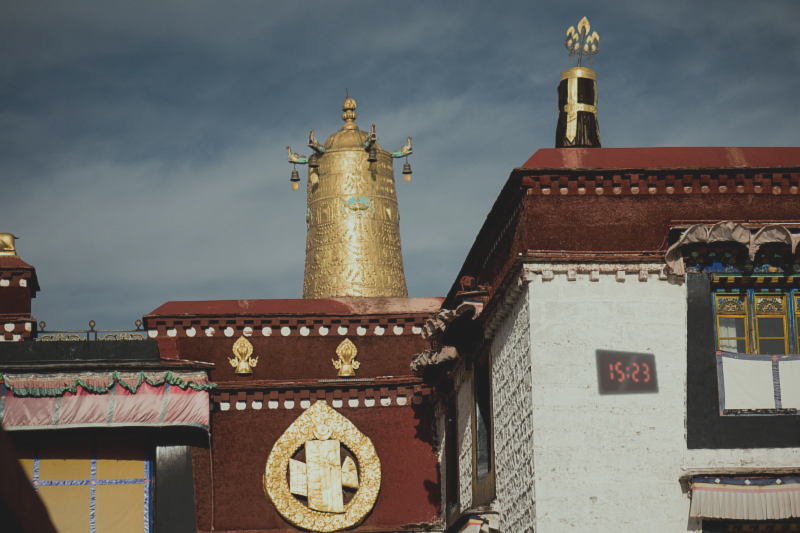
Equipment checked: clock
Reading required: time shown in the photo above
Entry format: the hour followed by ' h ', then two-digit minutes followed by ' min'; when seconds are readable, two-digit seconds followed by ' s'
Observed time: 15 h 23 min
